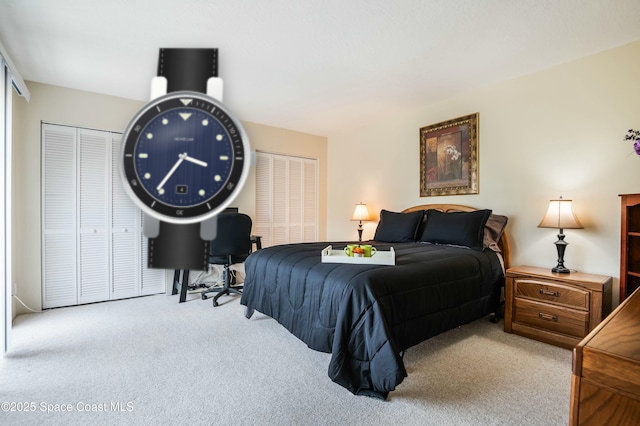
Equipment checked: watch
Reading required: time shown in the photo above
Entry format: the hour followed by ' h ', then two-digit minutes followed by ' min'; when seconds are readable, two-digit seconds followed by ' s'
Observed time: 3 h 36 min
